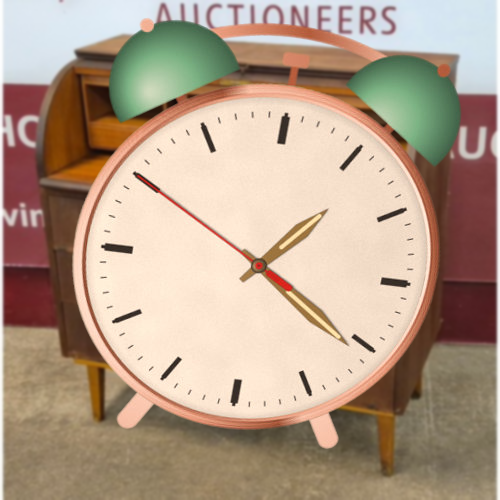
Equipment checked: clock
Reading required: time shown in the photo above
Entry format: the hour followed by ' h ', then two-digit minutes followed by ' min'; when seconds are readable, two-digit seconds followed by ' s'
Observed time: 1 h 20 min 50 s
